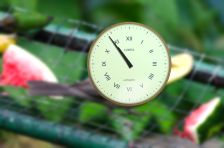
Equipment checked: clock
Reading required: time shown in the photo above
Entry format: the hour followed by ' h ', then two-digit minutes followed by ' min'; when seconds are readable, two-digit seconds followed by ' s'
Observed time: 10 h 54 min
